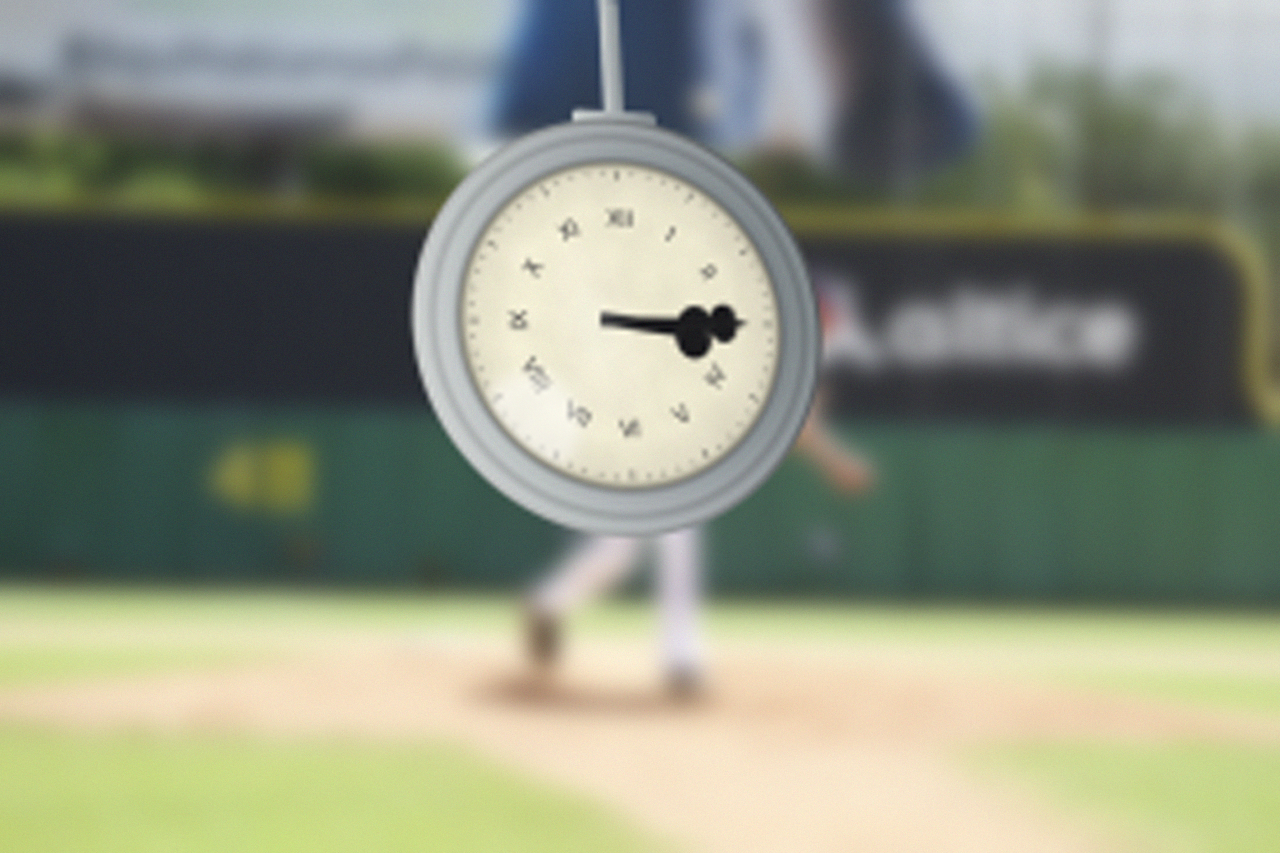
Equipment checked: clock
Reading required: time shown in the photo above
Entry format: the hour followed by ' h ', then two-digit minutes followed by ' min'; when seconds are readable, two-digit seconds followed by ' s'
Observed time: 3 h 15 min
